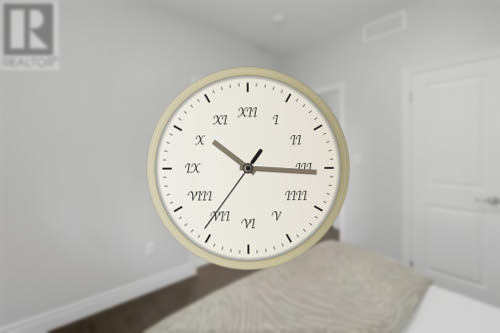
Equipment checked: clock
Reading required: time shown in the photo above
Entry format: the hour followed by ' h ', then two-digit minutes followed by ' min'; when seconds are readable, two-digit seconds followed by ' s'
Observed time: 10 h 15 min 36 s
